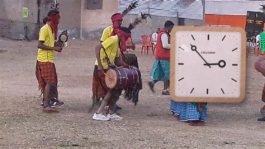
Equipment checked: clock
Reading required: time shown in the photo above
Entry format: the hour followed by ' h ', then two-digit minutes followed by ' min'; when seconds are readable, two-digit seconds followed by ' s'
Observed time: 2 h 53 min
